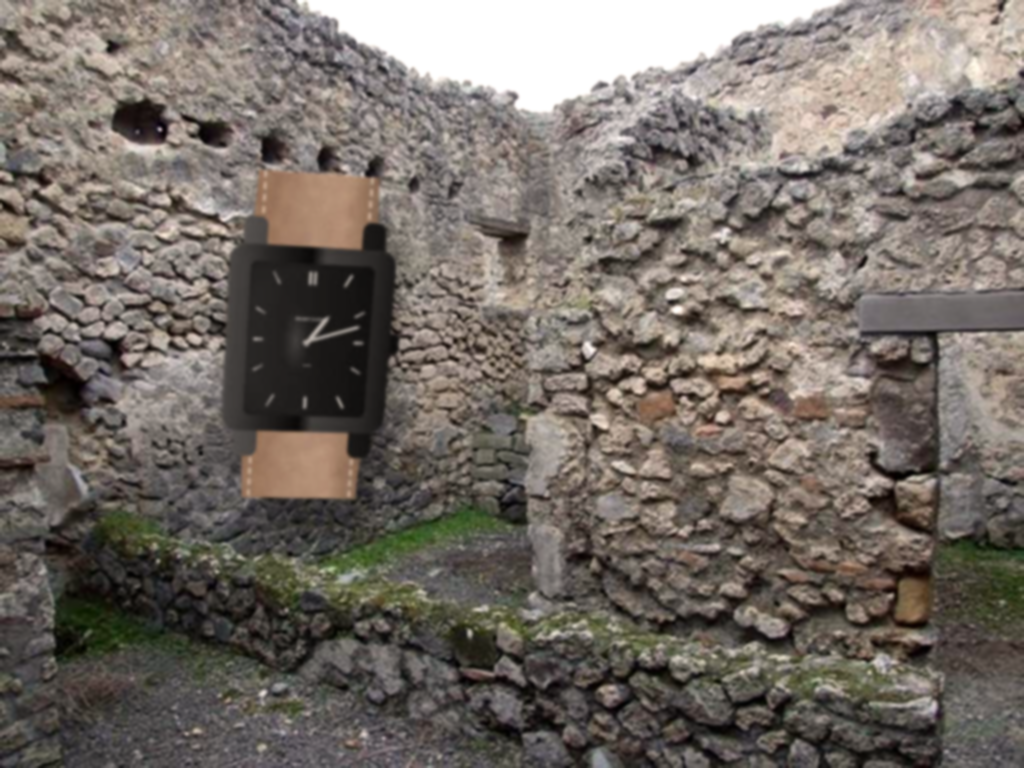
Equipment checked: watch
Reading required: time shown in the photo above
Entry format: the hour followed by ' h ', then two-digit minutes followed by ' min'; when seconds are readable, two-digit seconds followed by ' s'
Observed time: 1 h 12 min
